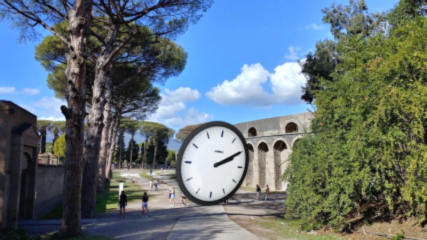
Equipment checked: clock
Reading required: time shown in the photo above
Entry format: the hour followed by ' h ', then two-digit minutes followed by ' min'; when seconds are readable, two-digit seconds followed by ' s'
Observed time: 2 h 10 min
